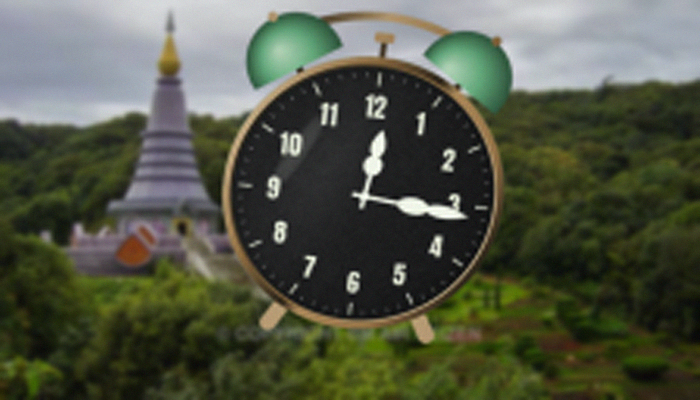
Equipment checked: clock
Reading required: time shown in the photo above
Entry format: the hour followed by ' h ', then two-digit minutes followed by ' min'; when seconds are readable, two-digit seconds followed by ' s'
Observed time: 12 h 16 min
